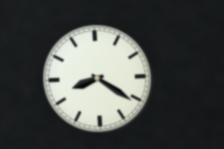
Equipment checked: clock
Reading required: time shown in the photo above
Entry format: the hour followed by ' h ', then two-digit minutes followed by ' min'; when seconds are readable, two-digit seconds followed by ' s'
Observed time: 8 h 21 min
